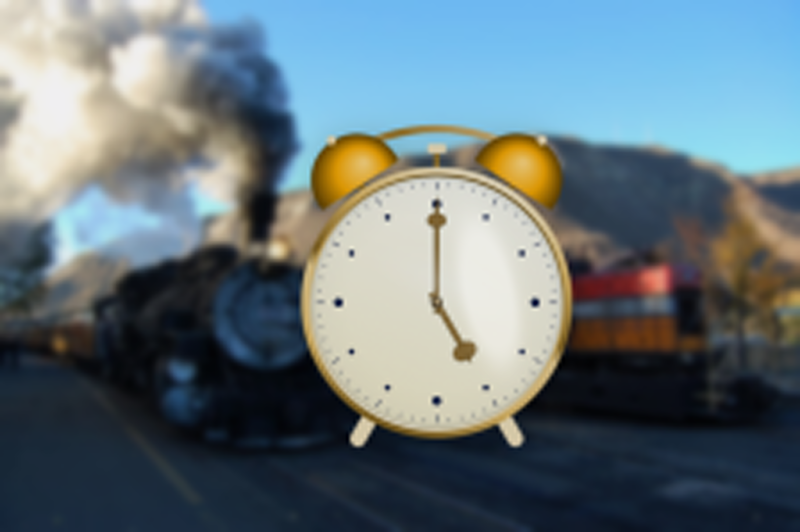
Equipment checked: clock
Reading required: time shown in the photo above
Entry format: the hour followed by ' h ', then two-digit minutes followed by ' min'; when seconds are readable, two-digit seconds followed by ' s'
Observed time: 5 h 00 min
